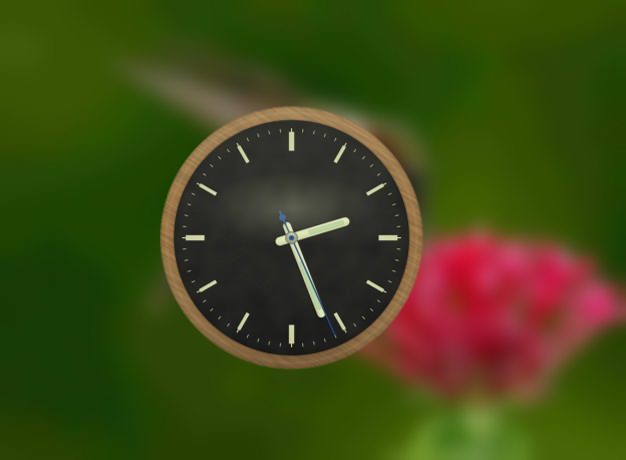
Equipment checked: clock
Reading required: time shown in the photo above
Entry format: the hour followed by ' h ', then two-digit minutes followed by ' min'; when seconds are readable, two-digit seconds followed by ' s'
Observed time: 2 h 26 min 26 s
